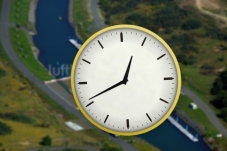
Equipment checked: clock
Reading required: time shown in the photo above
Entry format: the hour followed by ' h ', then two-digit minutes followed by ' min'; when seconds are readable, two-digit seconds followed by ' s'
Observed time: 12 h 41 min
